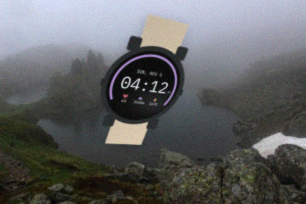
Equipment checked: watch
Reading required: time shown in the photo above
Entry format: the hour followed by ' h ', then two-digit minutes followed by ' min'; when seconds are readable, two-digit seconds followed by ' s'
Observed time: 4 h 12 min
